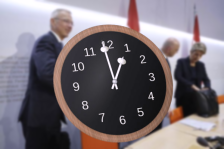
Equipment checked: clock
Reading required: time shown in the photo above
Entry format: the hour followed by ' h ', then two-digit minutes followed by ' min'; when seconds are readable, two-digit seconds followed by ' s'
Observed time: 12 h 59 min
